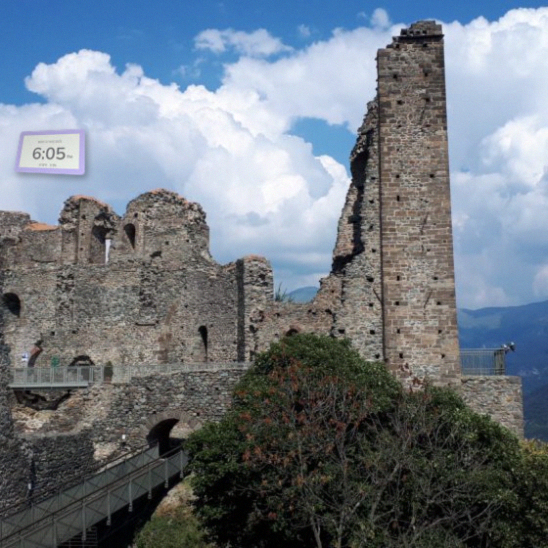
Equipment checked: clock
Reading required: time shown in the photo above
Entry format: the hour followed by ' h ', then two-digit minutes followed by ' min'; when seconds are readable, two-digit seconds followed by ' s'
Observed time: 6 h 05 min
